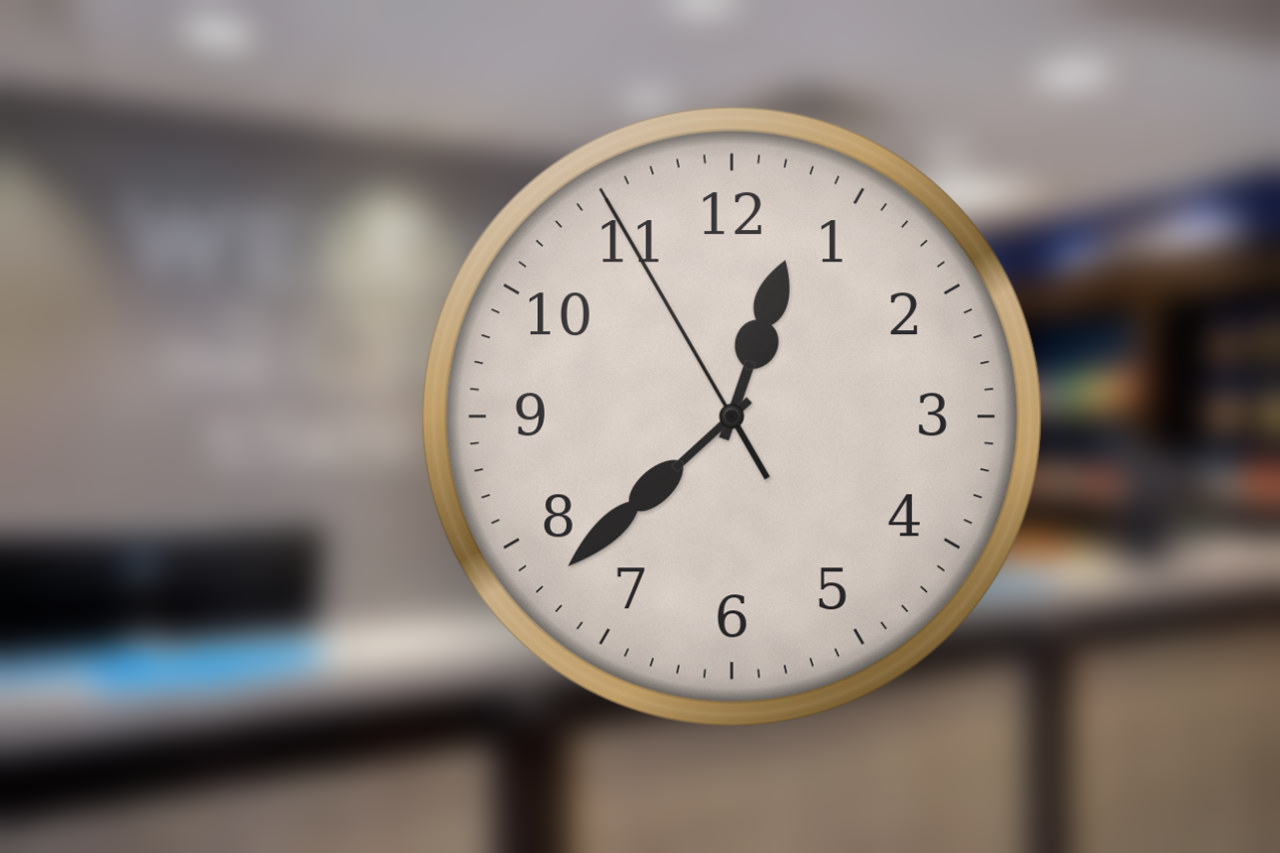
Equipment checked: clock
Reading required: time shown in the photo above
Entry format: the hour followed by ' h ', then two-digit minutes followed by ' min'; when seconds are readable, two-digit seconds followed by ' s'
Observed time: 12 h 37 min 55 s
